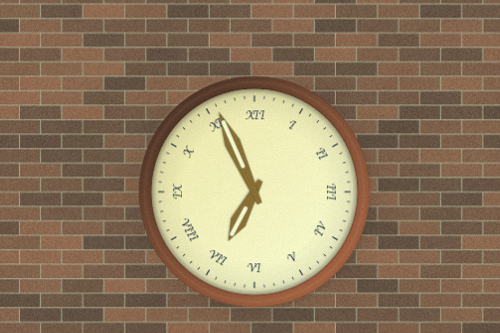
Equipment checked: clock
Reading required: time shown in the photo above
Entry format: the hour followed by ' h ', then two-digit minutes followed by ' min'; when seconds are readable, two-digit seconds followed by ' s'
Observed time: 6 h 56 min
